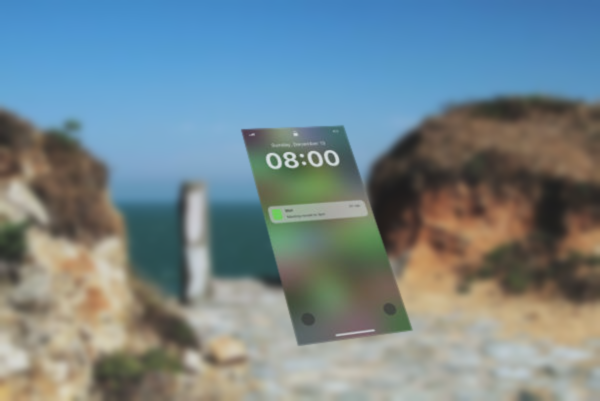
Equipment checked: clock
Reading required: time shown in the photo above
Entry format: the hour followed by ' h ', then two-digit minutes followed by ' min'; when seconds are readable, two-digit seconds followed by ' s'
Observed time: 8 h 00 min
